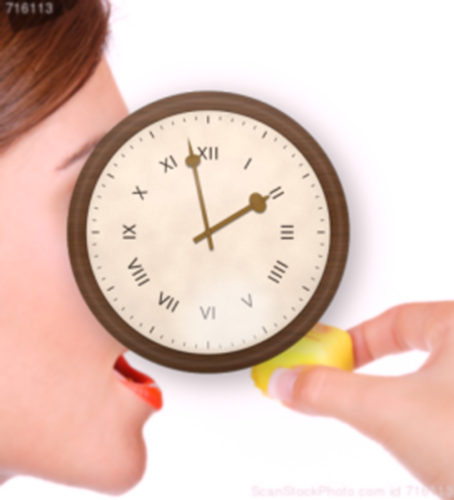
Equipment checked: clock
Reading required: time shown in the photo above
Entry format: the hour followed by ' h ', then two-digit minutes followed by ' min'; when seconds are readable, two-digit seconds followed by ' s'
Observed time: 1 h 58 min
